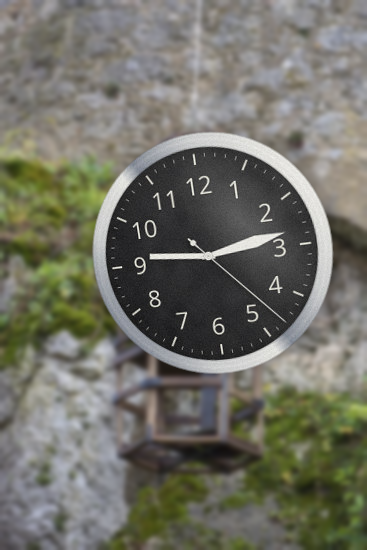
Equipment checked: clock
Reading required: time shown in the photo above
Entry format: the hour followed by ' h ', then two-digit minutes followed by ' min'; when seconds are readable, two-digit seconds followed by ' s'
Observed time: 9 h 13 min 23 s
